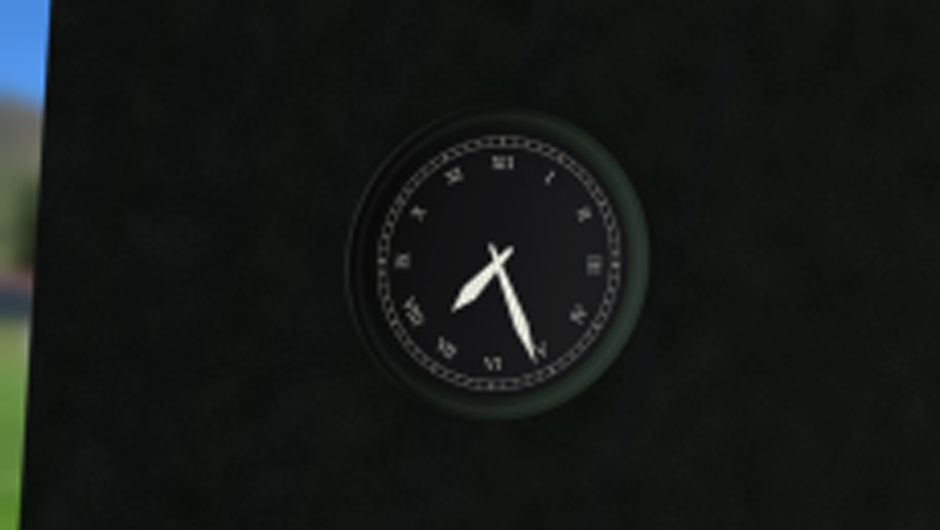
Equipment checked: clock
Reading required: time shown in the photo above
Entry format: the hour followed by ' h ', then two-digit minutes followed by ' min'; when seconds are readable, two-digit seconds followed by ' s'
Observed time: 7 h 26 min
